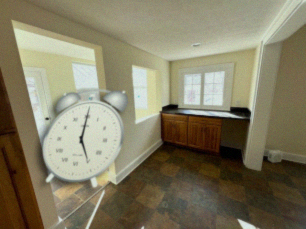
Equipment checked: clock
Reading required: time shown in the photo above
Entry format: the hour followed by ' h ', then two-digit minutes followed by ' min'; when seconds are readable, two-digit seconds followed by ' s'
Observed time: 5 h 00 min
